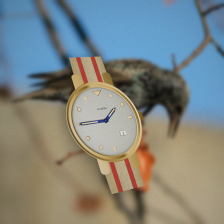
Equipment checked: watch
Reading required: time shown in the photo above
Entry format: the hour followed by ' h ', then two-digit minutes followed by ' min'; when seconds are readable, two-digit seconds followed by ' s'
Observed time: 1 h 45 min
